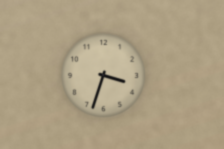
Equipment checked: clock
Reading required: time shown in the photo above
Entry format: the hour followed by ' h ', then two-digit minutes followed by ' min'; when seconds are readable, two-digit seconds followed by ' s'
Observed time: 3 h 33 min
